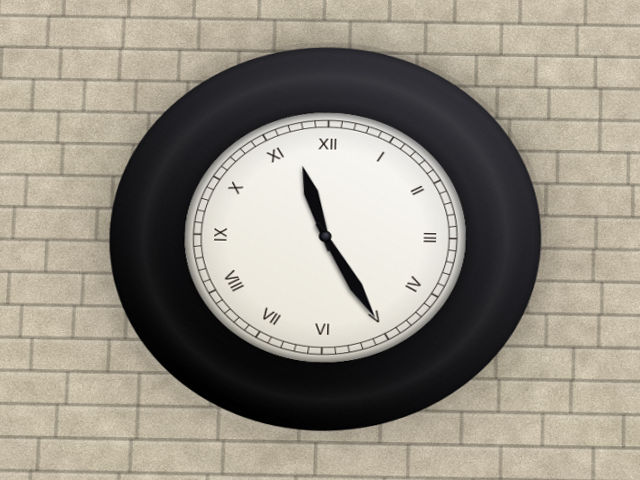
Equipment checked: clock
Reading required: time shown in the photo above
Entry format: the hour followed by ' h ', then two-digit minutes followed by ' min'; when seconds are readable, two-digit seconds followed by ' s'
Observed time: 11 h 25 min
